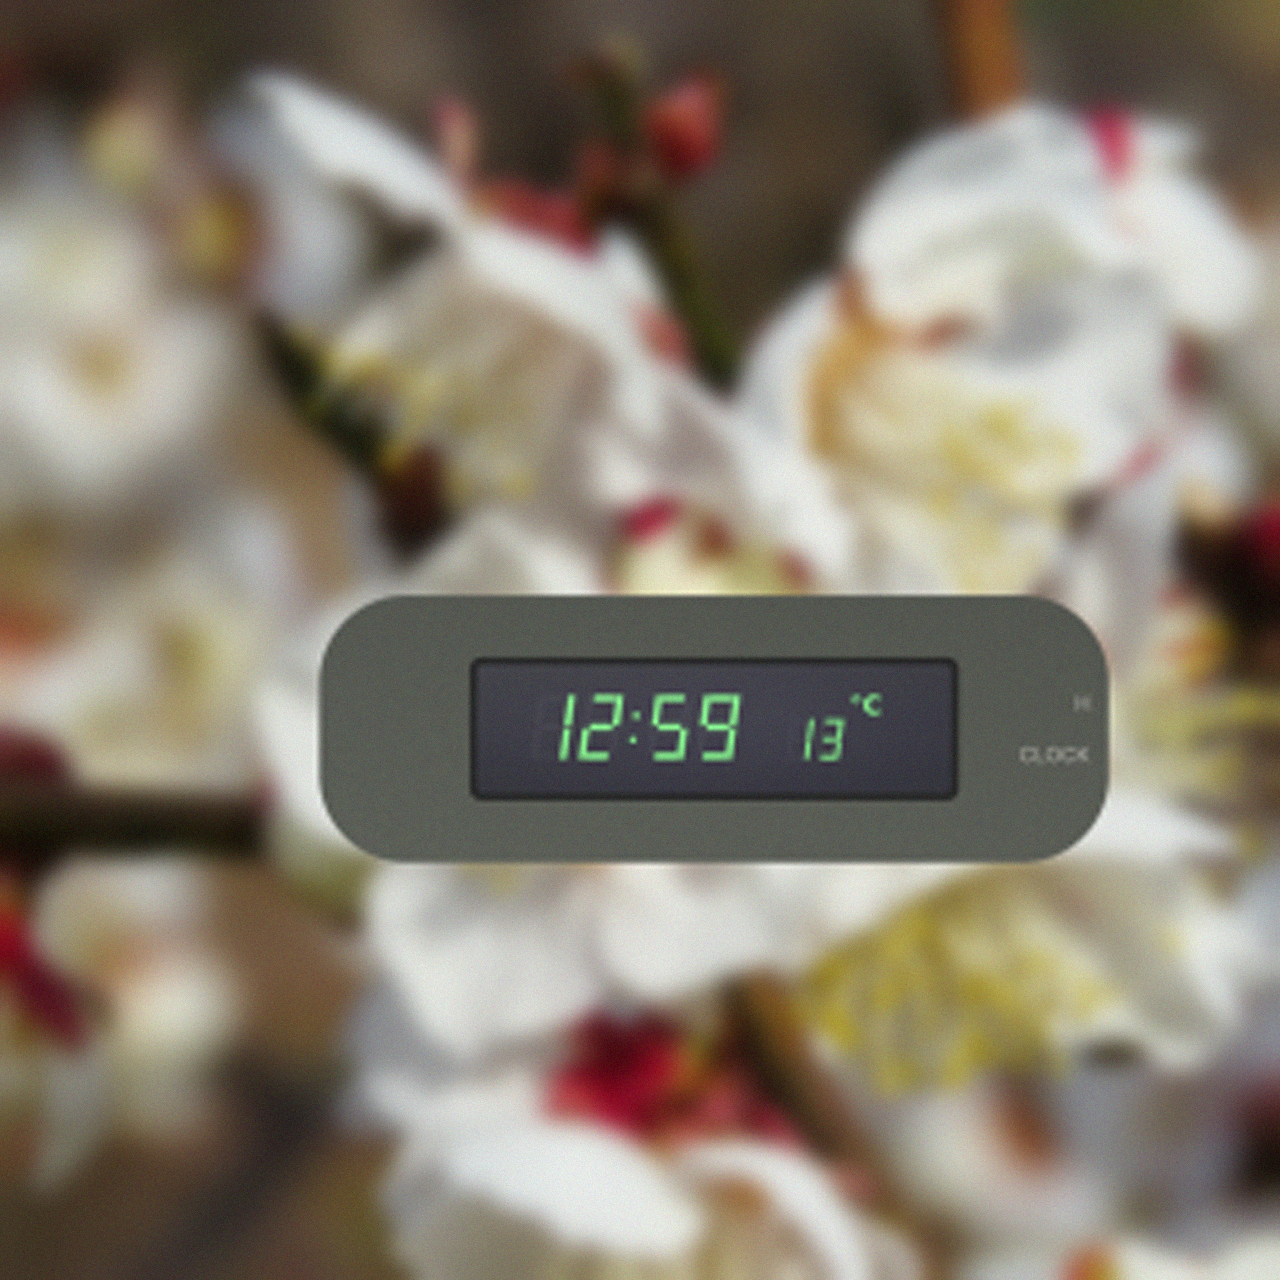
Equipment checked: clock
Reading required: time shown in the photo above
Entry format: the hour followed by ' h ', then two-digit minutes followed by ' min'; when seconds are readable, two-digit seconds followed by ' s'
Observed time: 12 h 59 min
